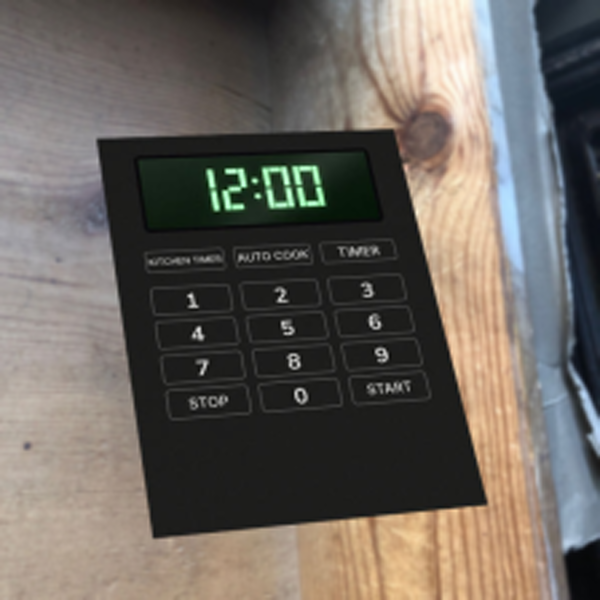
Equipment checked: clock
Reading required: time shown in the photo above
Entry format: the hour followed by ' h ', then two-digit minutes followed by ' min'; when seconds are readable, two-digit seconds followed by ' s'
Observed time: 12 h 00 min
